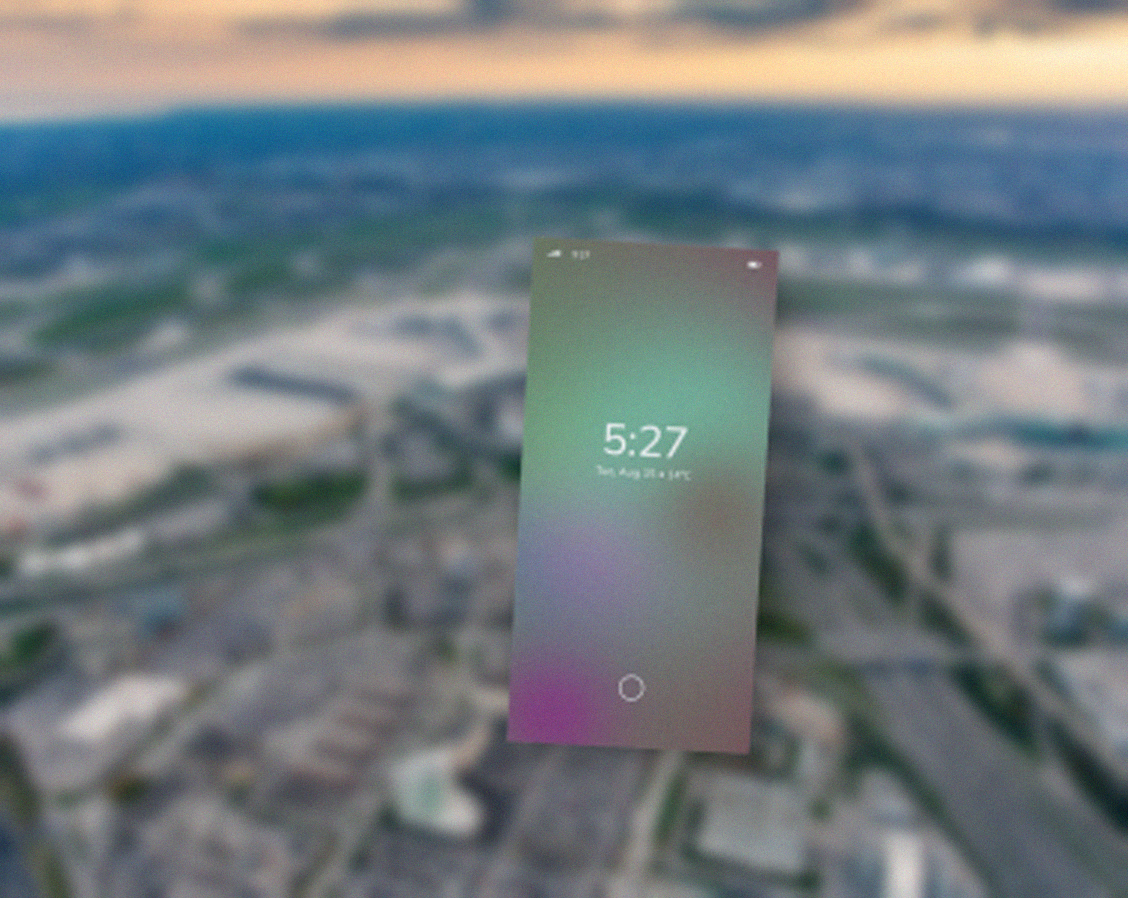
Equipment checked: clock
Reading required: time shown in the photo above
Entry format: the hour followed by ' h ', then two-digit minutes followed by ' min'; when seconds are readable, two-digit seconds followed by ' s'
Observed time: 5 h 27 min
